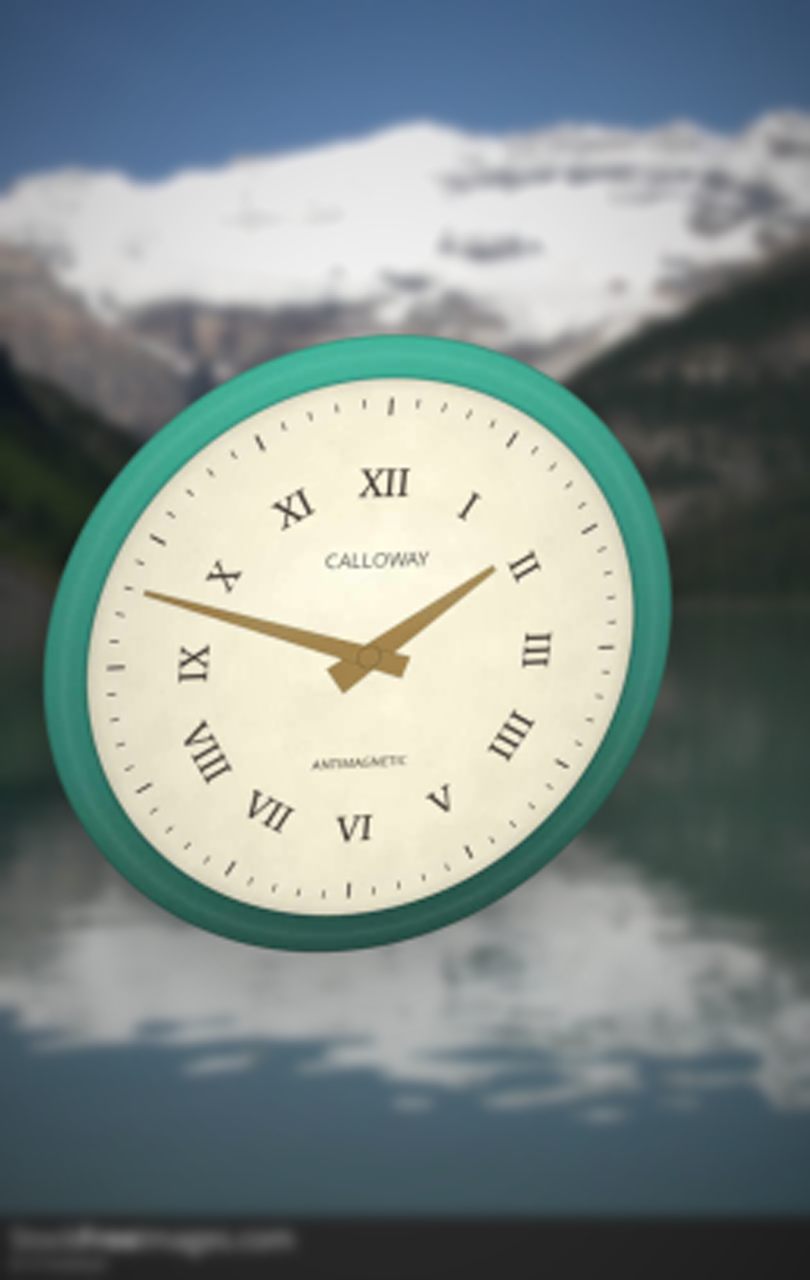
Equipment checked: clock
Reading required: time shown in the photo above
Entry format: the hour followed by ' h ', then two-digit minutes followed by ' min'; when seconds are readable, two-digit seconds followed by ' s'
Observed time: 1 h 48 min
